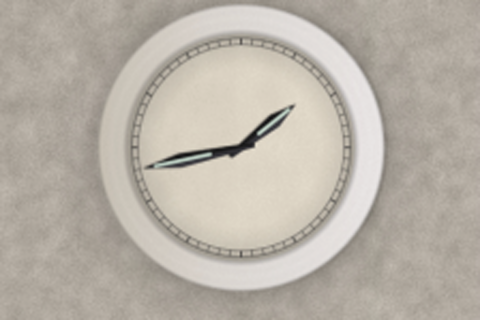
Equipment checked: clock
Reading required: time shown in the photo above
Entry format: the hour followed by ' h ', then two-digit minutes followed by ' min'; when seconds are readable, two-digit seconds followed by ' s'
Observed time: 1 h 43 min
